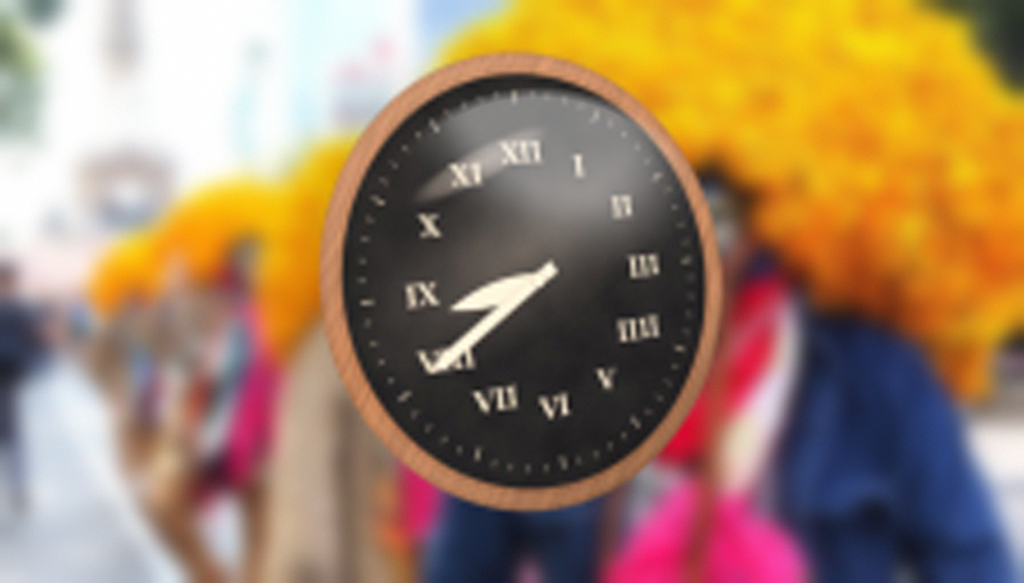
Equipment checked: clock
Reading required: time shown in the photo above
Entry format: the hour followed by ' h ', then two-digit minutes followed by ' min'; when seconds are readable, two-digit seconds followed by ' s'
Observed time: 8 h 40 min
